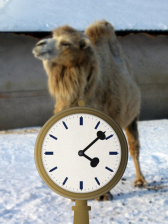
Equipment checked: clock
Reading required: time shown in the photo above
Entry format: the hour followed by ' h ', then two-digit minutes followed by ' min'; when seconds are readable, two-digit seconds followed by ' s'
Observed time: 4 h 08 min
